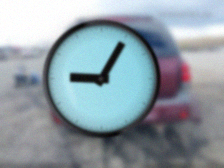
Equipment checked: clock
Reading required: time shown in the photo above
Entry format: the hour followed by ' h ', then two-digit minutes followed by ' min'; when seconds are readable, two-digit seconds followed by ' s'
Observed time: 9 h 05 min
